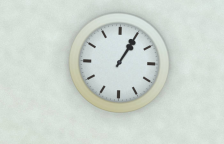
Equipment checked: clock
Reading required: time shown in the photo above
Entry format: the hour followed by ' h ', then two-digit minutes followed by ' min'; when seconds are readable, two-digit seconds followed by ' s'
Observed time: 1 h 05 min
